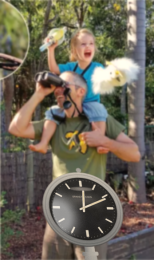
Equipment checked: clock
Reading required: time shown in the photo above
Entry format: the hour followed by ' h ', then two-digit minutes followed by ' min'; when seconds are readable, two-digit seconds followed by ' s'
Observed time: 12 h 11 min
